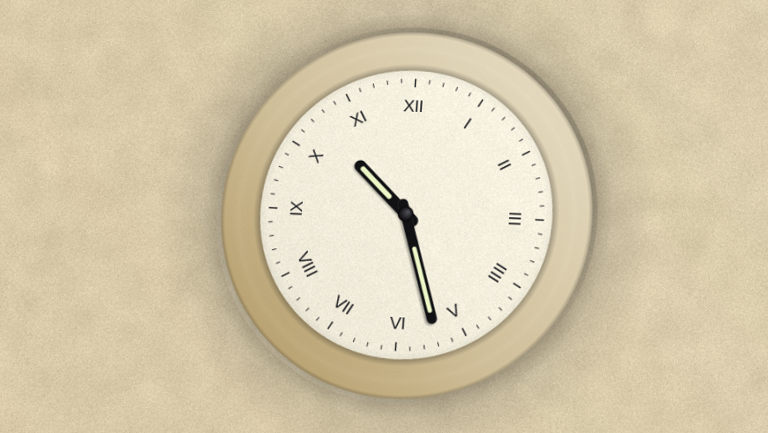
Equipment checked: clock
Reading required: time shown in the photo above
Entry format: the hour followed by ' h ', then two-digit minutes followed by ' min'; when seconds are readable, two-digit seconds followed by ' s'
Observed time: 10 h 27 min
